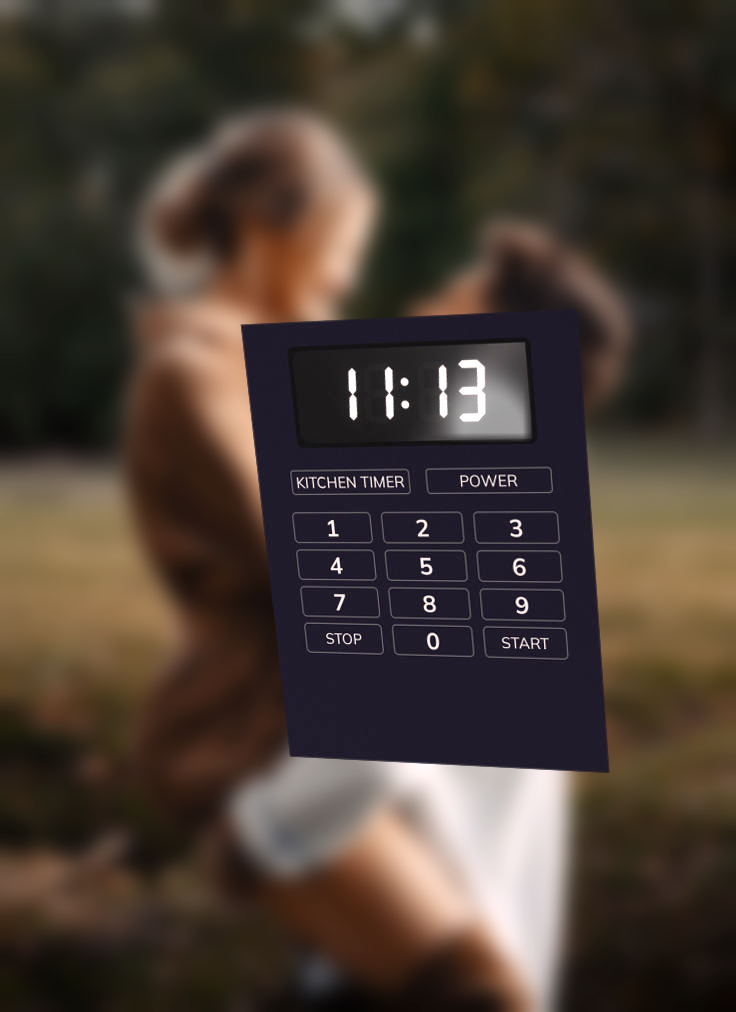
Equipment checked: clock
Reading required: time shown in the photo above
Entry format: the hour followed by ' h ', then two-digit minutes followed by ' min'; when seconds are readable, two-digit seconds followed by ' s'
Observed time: 11 h 13 min
